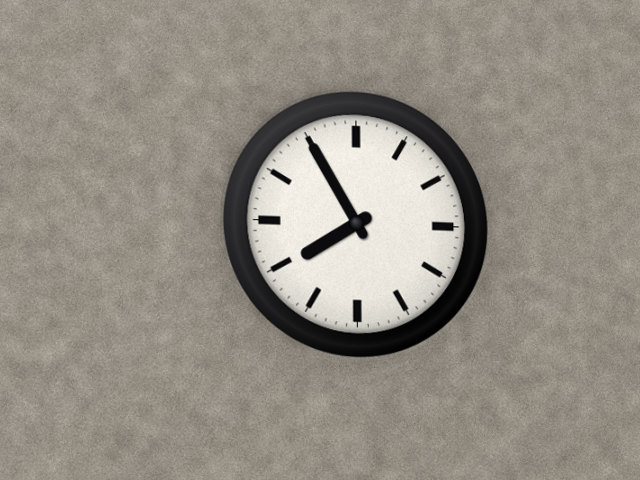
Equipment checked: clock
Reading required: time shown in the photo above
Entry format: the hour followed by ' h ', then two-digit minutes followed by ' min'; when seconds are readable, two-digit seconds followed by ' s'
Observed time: 7 h 55 min
